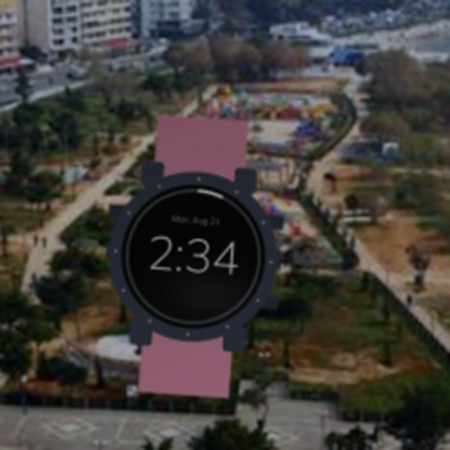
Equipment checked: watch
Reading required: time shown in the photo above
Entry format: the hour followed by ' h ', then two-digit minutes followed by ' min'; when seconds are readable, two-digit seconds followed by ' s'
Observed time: 2 h 34 min
